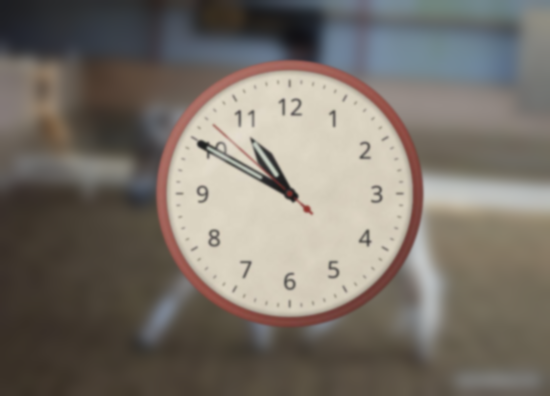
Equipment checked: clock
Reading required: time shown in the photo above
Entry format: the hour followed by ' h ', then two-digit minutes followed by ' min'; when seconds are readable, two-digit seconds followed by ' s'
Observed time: 10 h 49 min 52 s
